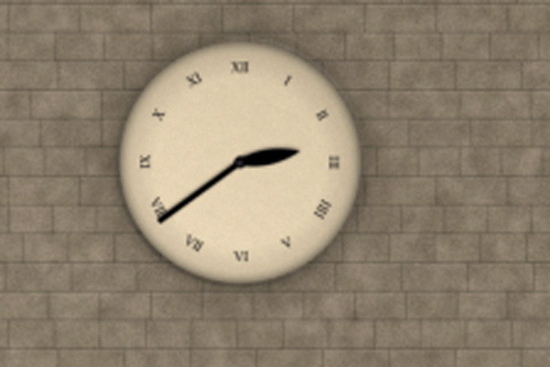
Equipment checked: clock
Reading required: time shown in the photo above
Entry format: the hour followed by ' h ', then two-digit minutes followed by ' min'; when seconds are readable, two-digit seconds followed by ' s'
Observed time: 2 h 39 min
